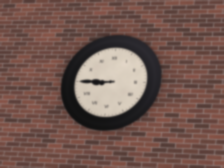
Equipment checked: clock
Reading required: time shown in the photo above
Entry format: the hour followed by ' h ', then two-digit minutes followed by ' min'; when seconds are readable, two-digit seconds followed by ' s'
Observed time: 8 h 45 min
